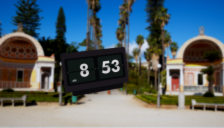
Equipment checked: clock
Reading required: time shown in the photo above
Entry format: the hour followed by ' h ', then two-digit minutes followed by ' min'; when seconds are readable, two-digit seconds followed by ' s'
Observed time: 8 h 53 min
